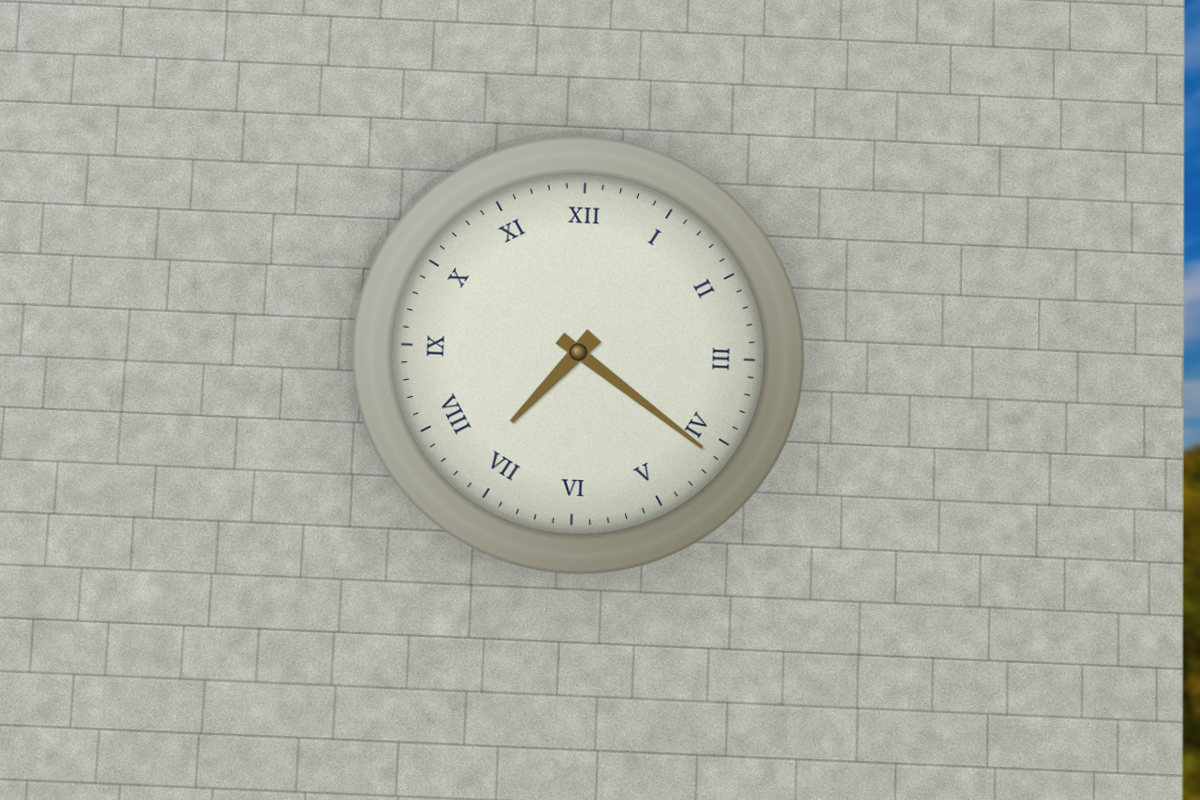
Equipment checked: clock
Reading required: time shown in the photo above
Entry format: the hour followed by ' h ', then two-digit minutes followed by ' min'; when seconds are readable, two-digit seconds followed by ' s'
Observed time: 7 h 21 min
